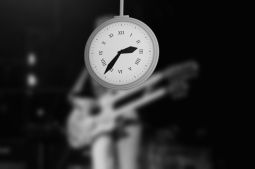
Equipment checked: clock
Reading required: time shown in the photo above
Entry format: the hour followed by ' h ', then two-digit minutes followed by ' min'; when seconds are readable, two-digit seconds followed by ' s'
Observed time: 2 h 36 min
